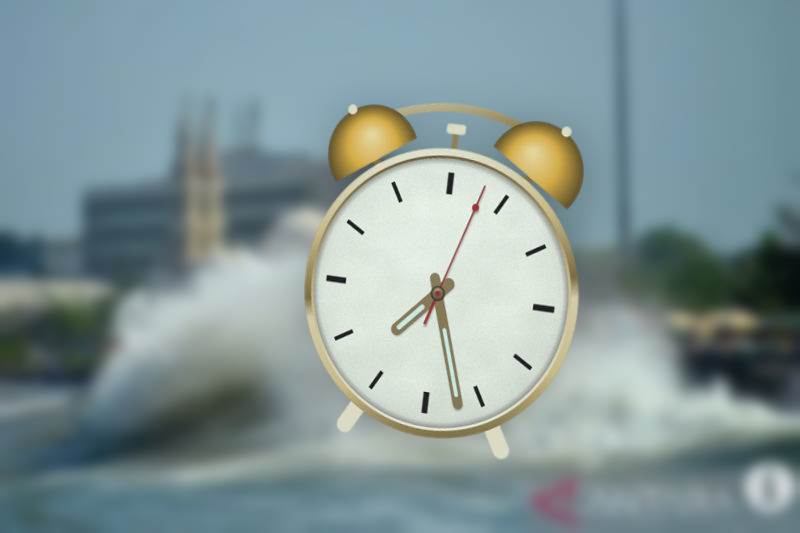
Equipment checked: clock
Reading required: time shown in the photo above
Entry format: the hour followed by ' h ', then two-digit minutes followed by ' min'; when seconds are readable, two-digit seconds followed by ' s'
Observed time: 7 h 27 min 03 s
